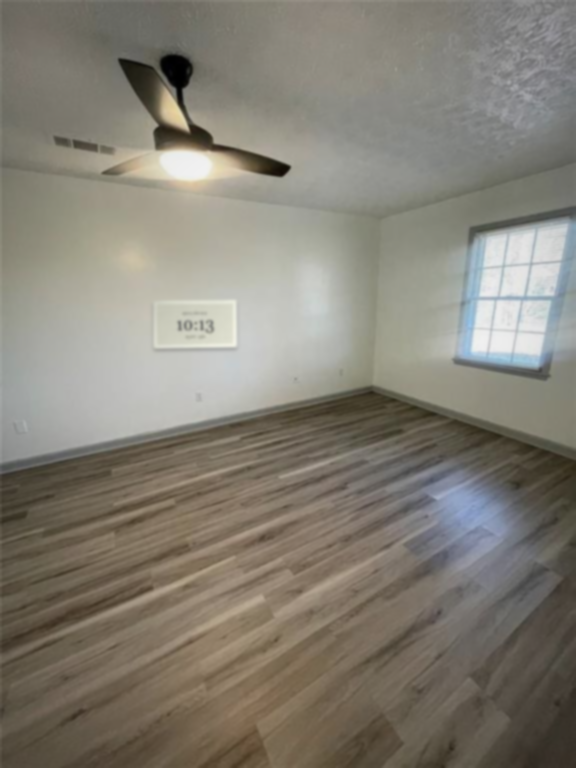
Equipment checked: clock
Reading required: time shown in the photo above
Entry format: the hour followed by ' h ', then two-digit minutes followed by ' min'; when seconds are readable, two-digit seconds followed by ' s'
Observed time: 10 h 13 min
